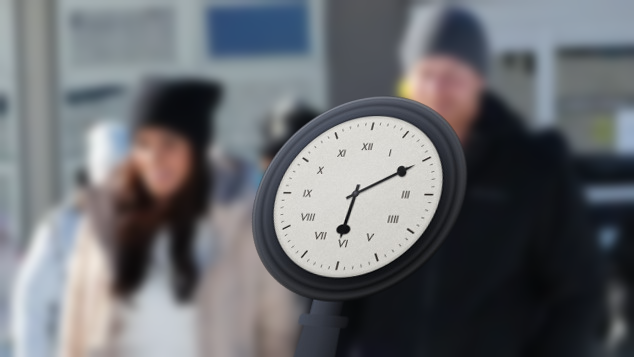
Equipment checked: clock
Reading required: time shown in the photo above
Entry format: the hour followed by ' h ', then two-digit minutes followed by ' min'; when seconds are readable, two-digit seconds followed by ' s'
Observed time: 6 h 10 min
